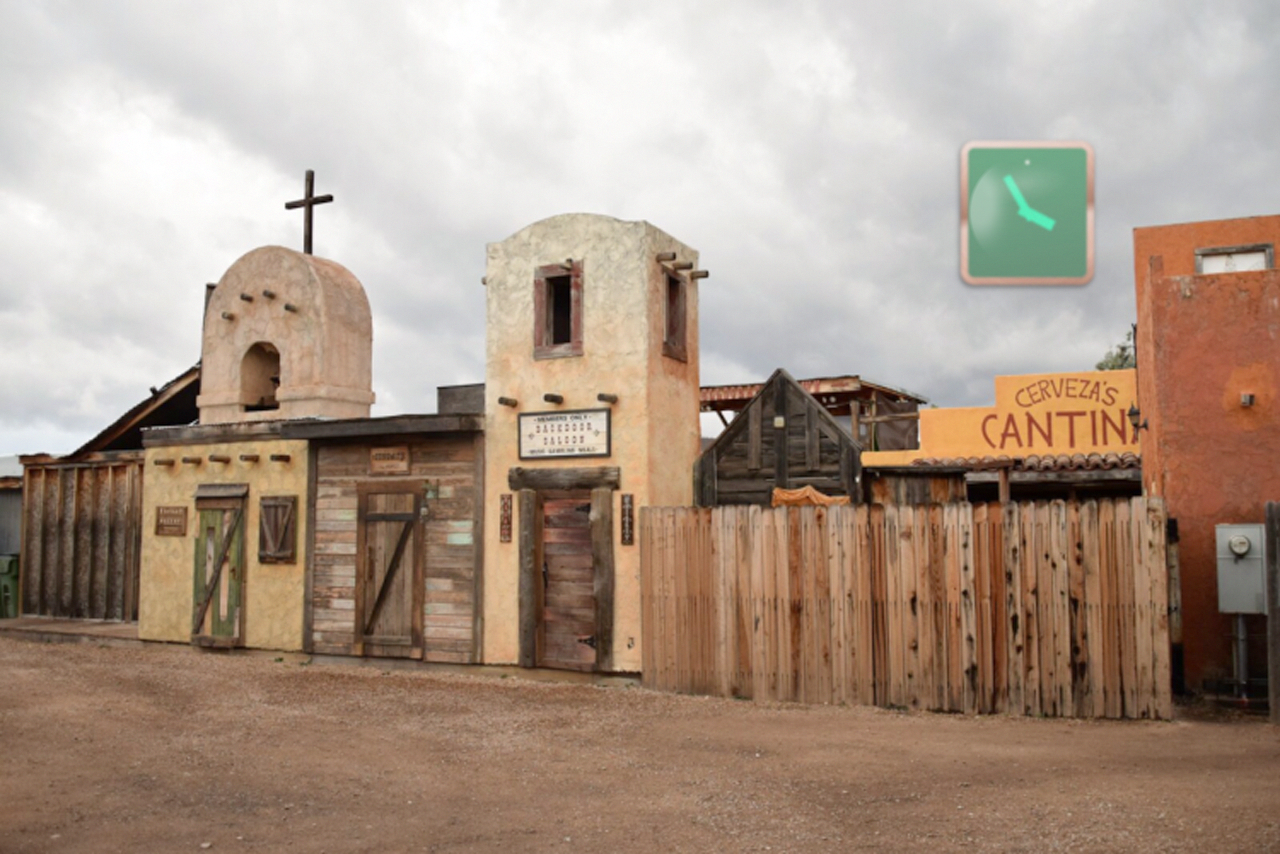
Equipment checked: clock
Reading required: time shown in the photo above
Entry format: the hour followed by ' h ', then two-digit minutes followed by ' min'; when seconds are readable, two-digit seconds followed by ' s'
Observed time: 3 h 55 min
